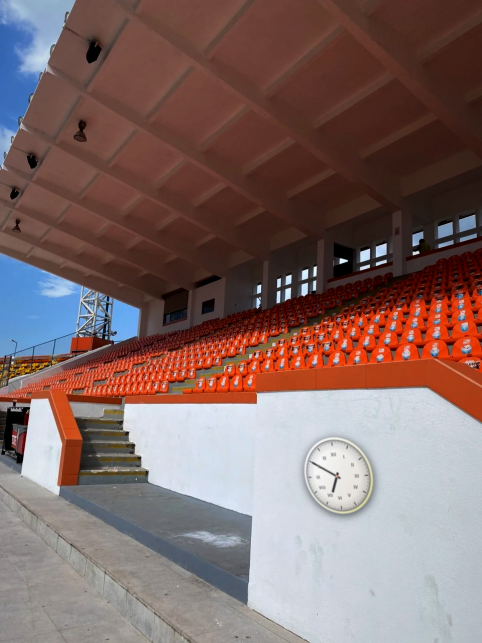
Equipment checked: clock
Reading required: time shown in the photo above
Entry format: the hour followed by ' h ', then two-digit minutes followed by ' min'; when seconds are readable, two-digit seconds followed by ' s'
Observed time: 6 h 50 min
